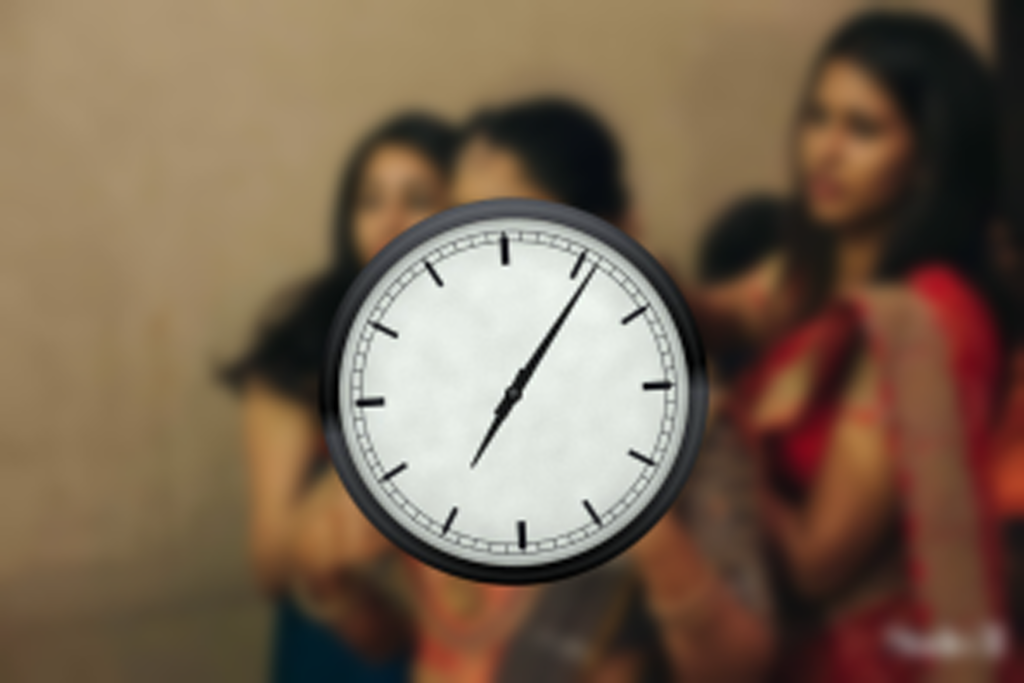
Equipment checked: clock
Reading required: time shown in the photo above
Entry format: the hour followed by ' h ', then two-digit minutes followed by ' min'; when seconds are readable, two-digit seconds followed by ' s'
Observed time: 7 h 06 min
